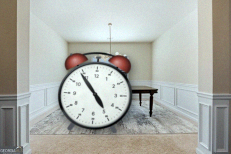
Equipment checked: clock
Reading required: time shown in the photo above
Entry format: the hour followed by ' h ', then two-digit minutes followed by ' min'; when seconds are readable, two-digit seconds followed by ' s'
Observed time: 4 h 54 min
